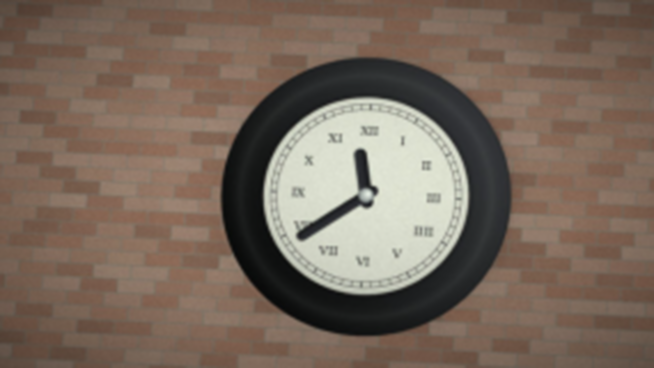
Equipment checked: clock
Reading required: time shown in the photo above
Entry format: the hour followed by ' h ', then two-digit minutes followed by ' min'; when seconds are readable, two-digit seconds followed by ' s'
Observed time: 11 h 39 min
